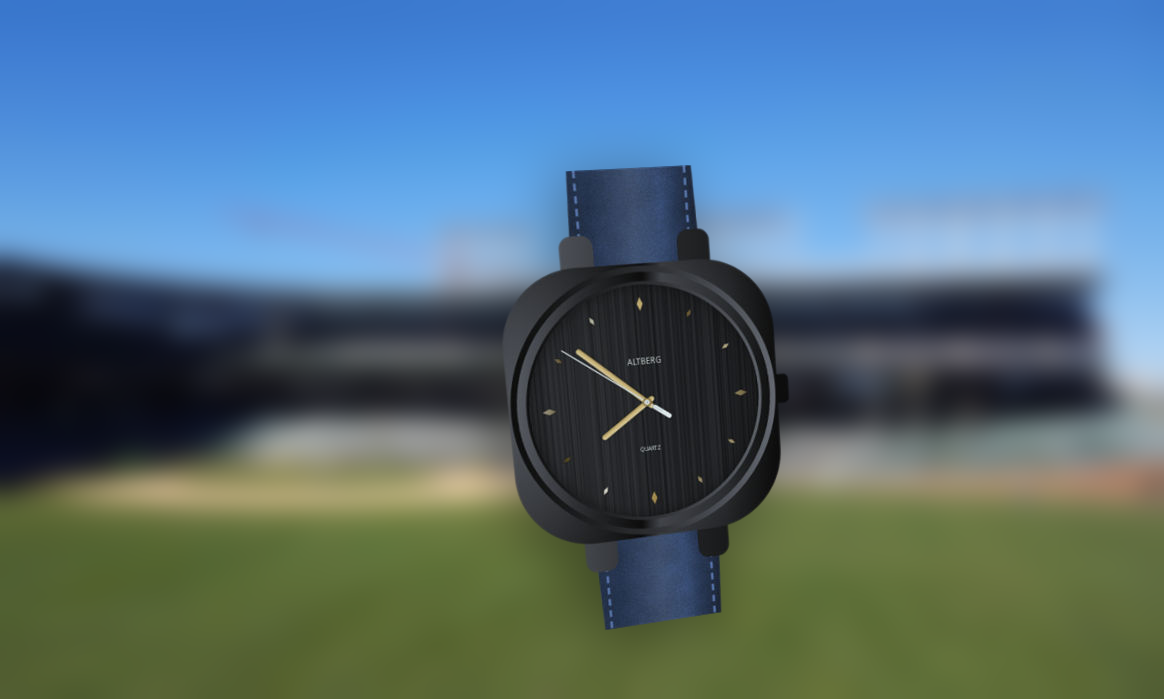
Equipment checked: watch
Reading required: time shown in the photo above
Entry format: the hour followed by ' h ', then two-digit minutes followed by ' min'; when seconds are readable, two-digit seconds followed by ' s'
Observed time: 7 h 51 min 51 s
